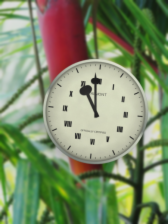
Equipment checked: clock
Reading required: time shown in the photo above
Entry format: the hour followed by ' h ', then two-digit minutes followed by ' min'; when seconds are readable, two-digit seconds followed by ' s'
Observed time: 10 h 59 min
